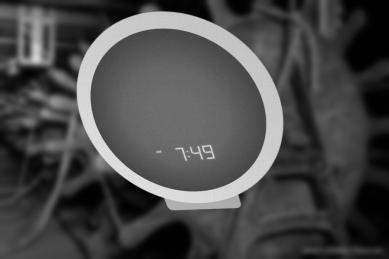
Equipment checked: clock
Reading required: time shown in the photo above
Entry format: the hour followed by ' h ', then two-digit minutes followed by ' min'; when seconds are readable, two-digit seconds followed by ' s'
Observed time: 7 h 49 min
